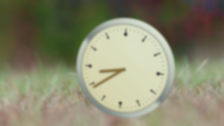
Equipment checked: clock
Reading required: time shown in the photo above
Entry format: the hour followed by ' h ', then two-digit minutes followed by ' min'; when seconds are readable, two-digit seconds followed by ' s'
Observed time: 8 h 39 min
